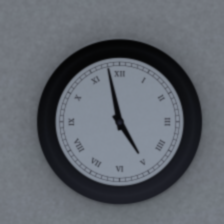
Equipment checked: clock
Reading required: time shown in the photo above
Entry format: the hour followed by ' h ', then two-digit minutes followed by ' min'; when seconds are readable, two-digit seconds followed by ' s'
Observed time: 4 h 58 min
